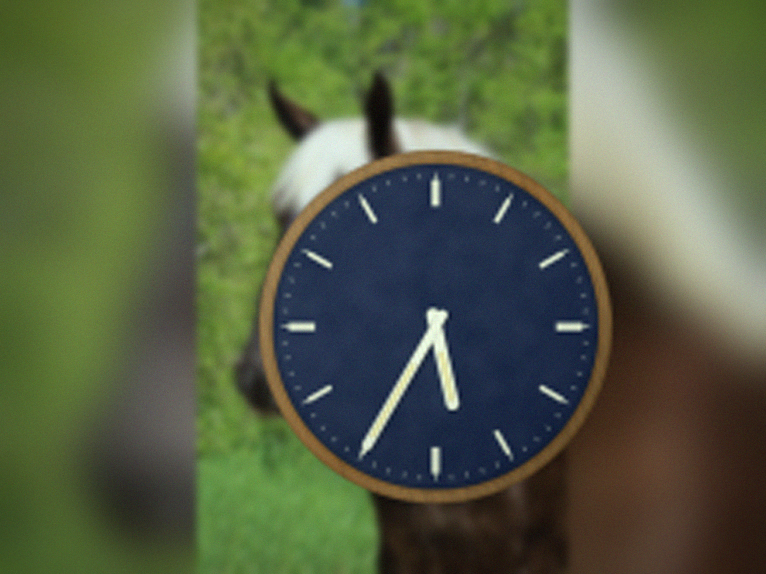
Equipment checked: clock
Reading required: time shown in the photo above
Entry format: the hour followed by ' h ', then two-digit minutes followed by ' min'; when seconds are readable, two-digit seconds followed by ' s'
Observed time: 5 h 35 min
